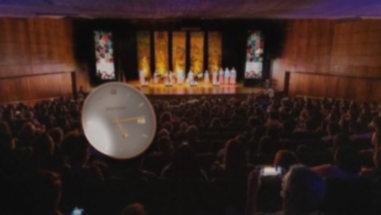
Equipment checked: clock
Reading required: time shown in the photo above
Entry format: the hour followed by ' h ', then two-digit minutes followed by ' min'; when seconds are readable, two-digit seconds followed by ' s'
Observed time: 5 h 14 min
